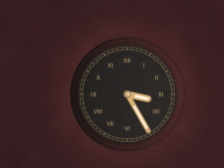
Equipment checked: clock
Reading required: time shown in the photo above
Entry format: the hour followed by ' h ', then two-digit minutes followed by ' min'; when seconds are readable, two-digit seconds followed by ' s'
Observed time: 3 h 25 min
